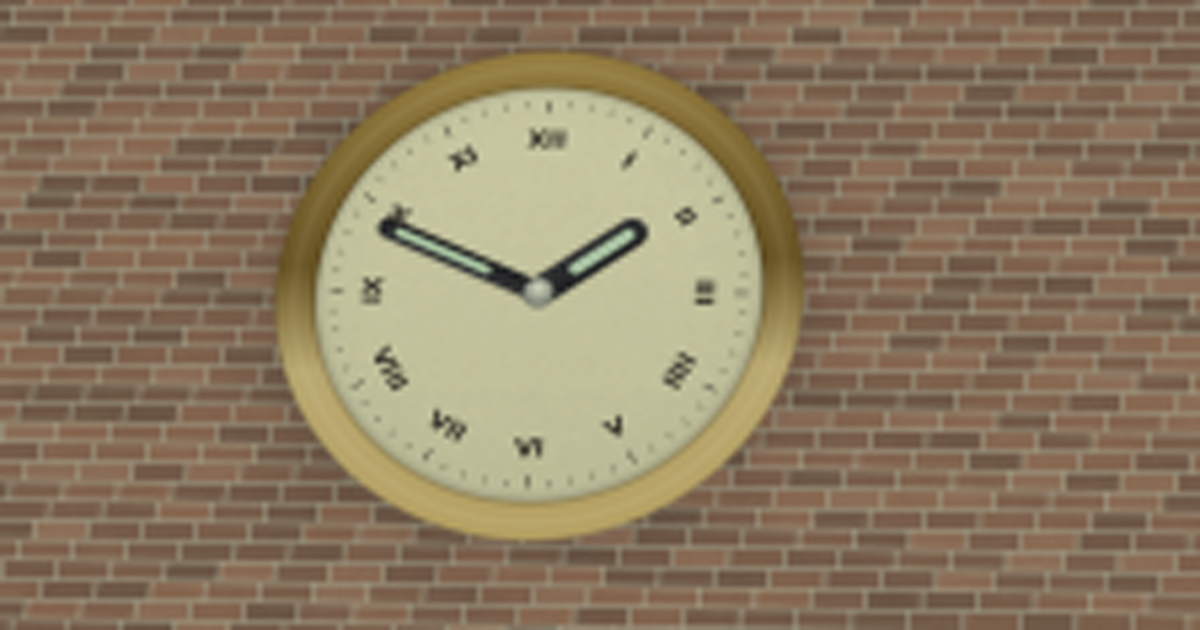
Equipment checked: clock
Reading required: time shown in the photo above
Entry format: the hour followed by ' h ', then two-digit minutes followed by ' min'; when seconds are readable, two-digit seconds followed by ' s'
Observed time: 1 h 49 min
